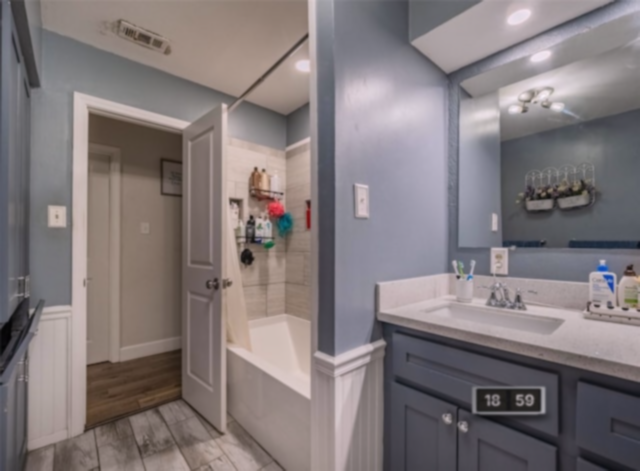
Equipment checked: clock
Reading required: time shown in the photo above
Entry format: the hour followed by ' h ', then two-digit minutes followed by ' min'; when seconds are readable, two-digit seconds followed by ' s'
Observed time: 18 h 59 min
